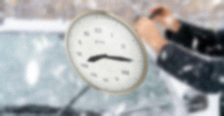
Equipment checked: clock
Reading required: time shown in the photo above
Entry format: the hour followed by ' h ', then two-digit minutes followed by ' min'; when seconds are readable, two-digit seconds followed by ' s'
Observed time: 8 h 15 min
